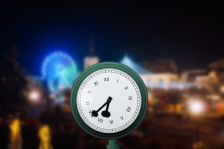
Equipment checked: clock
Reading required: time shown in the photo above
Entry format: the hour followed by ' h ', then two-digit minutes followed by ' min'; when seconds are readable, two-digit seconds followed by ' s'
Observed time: 6 h 39 min
